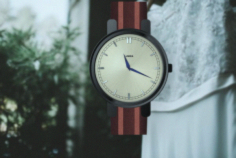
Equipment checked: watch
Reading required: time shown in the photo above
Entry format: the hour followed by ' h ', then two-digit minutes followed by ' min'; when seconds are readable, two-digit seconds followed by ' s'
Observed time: 11 h 19 min
